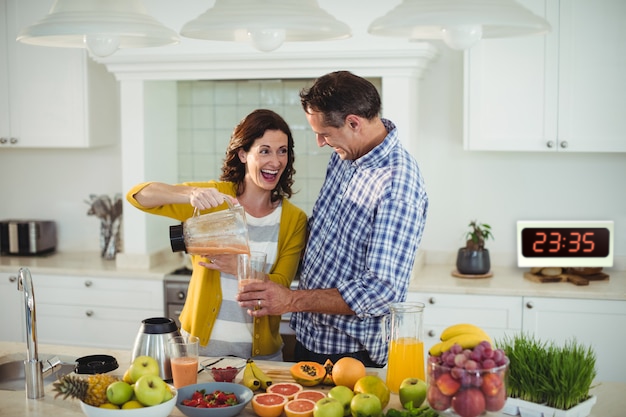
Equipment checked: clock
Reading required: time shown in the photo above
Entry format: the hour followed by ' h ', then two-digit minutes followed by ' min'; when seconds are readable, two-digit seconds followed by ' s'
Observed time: 23 h 35 min
